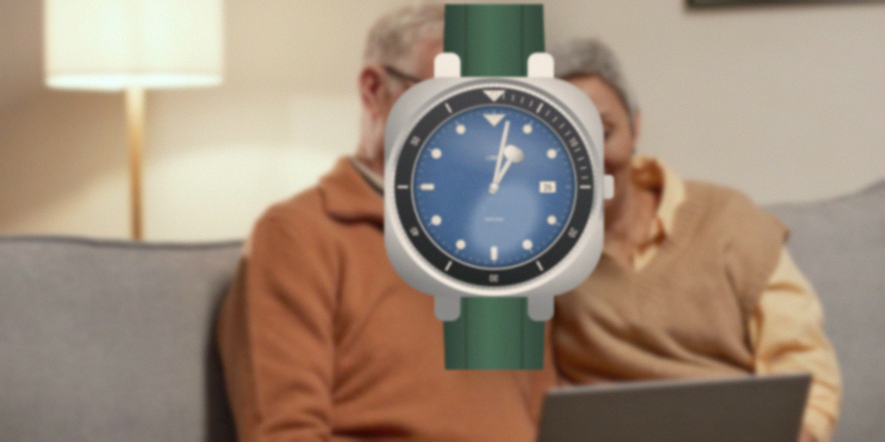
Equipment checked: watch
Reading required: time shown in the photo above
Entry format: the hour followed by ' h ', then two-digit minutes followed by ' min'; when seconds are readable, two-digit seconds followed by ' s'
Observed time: 1 h 02 min
